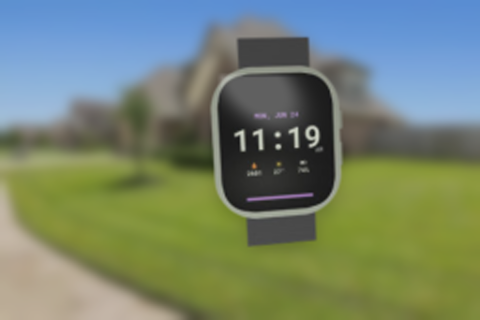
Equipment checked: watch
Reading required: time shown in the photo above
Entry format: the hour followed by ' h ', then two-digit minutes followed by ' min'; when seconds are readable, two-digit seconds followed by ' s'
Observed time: 11 h 19 min
